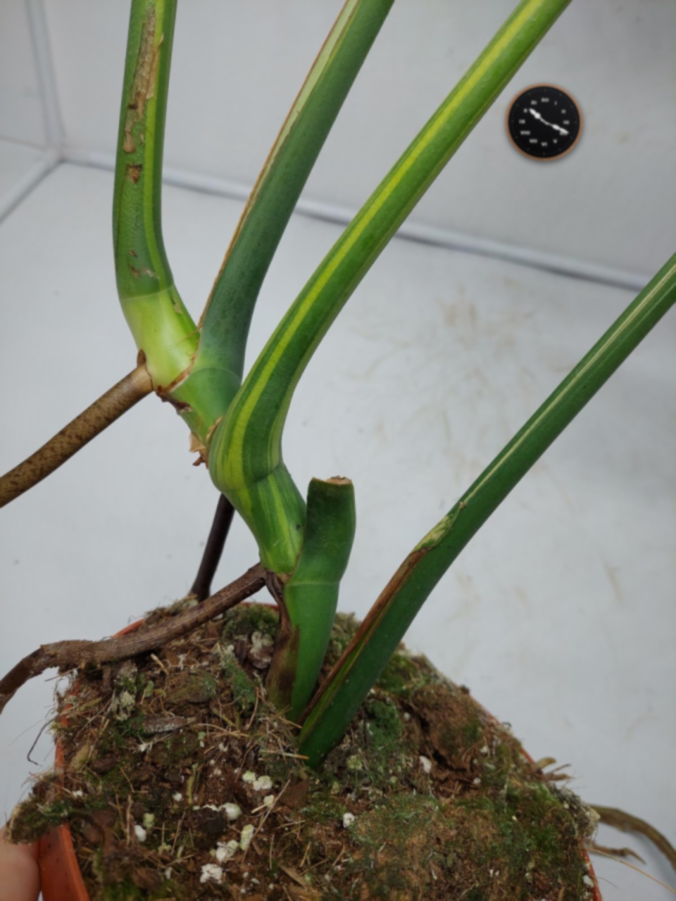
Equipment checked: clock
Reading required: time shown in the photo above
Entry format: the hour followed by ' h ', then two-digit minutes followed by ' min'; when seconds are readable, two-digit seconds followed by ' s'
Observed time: 10 h 19 min
